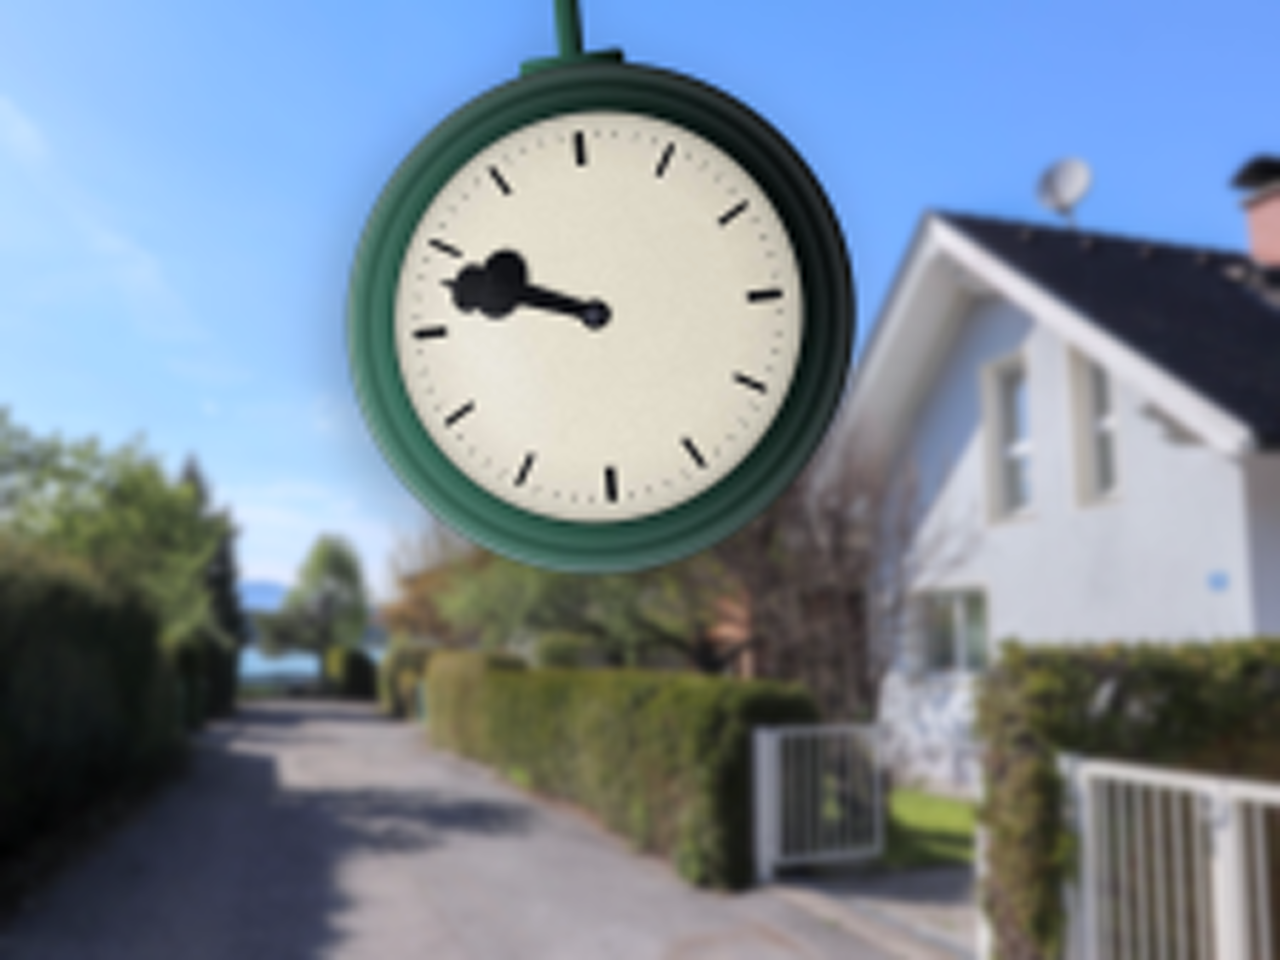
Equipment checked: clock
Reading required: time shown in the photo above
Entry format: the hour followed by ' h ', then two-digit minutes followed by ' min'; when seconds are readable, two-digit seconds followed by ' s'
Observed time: 9 h 48 min
